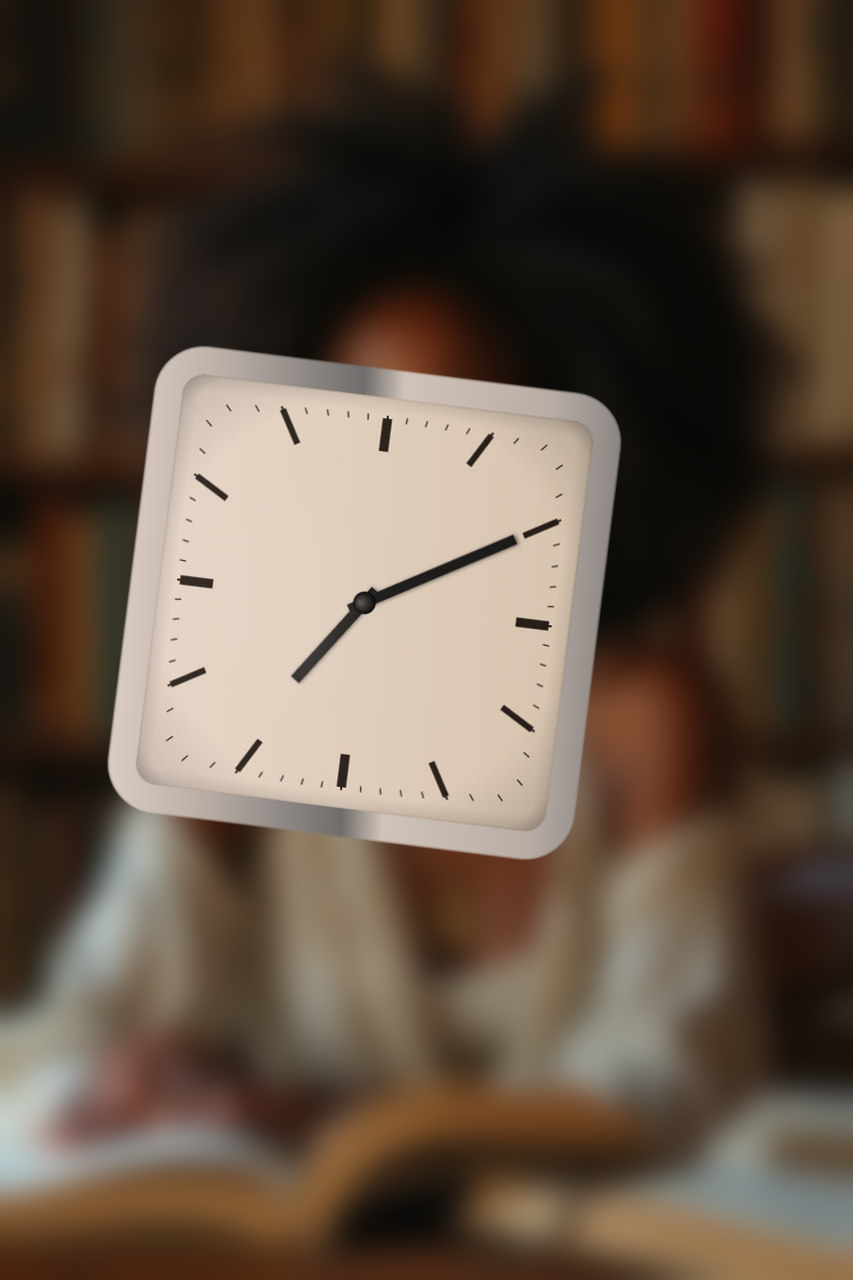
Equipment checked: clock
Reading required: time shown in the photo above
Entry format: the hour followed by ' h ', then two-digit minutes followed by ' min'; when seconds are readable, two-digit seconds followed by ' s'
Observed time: 7 h 10 min
